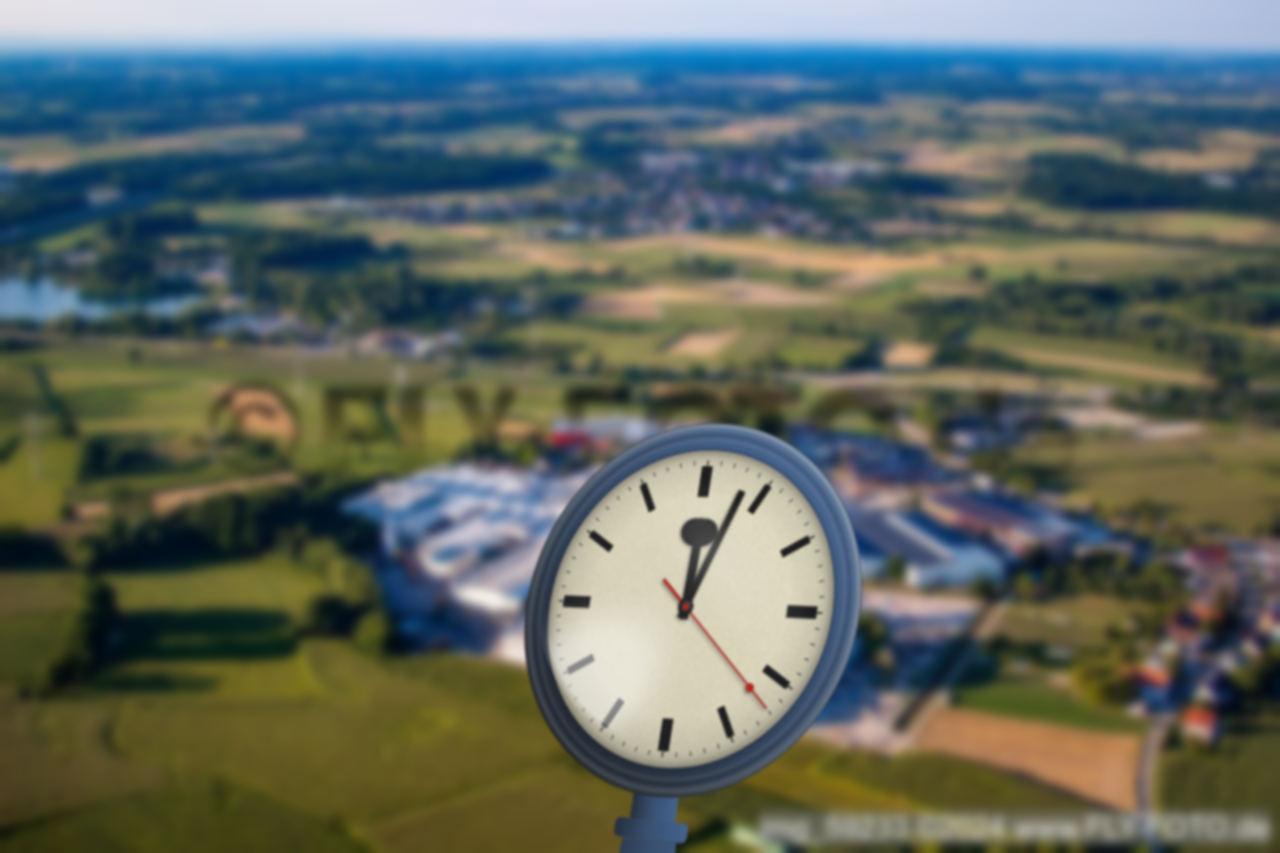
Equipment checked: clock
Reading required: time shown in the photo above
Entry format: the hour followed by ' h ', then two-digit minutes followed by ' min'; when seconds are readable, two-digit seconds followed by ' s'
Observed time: 12 h 03 min 22 s
